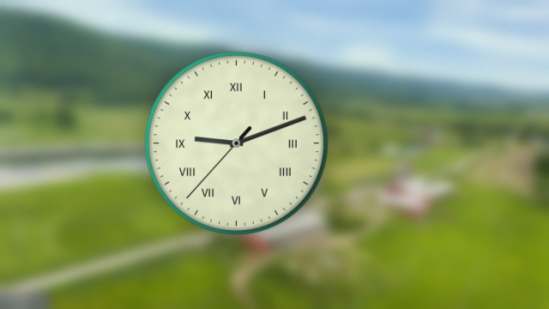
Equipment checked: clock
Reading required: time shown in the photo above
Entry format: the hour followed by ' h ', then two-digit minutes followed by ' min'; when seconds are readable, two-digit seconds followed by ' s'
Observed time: 9 h 11 min 37 s
